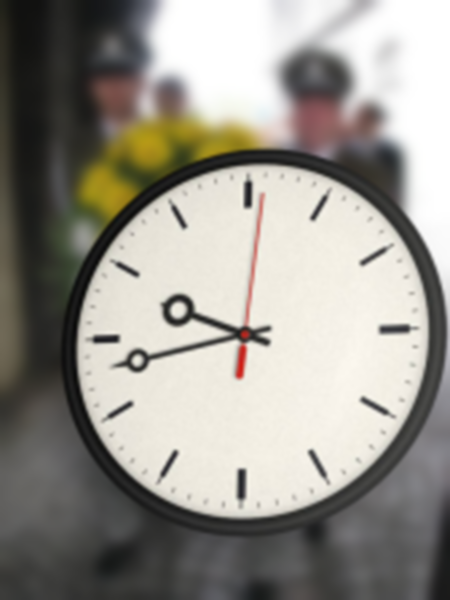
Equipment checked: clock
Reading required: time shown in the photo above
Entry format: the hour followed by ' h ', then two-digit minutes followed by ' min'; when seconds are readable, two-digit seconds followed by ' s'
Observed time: 9 h 43 min 01 s
